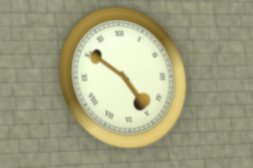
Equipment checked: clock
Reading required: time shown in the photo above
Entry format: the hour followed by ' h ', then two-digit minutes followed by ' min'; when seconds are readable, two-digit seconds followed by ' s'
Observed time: 4 h 51 min
